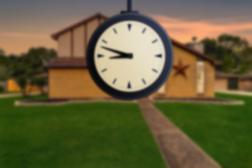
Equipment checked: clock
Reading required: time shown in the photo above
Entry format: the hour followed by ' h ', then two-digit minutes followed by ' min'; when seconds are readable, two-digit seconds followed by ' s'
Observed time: 8 h 48 min
